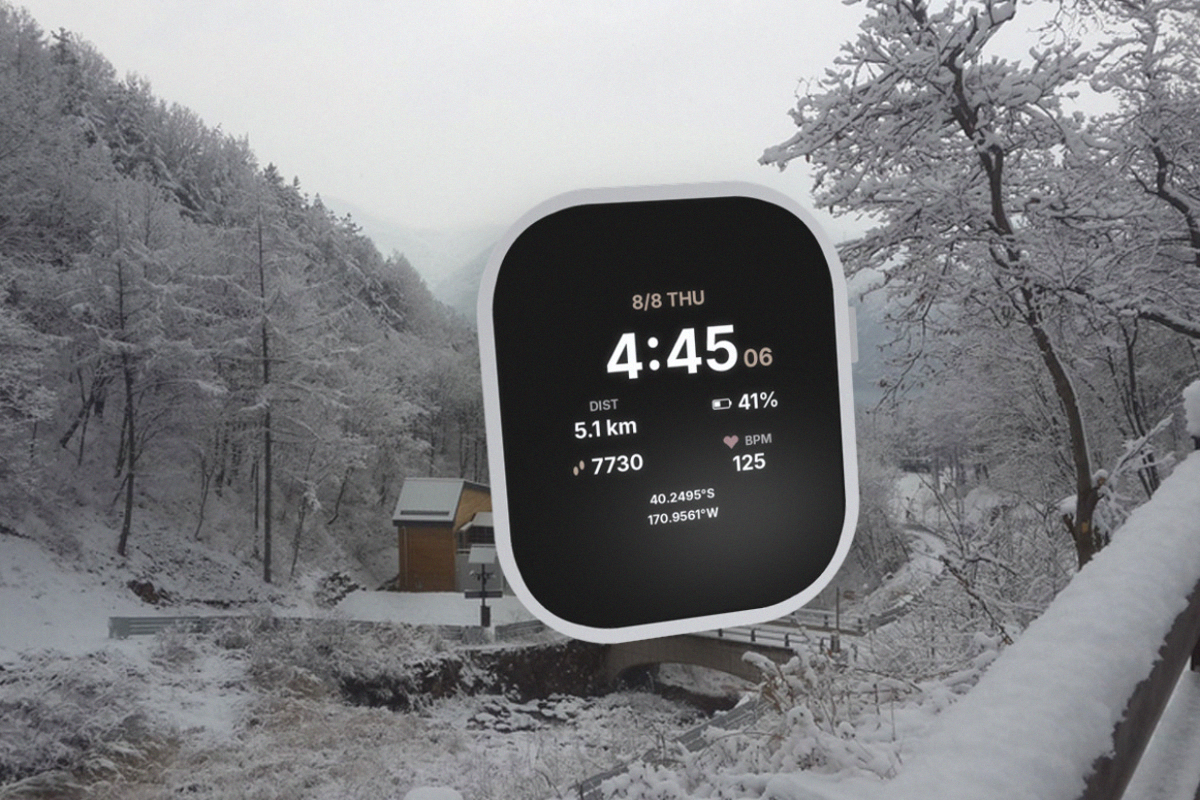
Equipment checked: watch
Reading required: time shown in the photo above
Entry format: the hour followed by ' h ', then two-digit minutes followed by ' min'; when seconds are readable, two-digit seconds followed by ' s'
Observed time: 4 h 45 min 06 s
